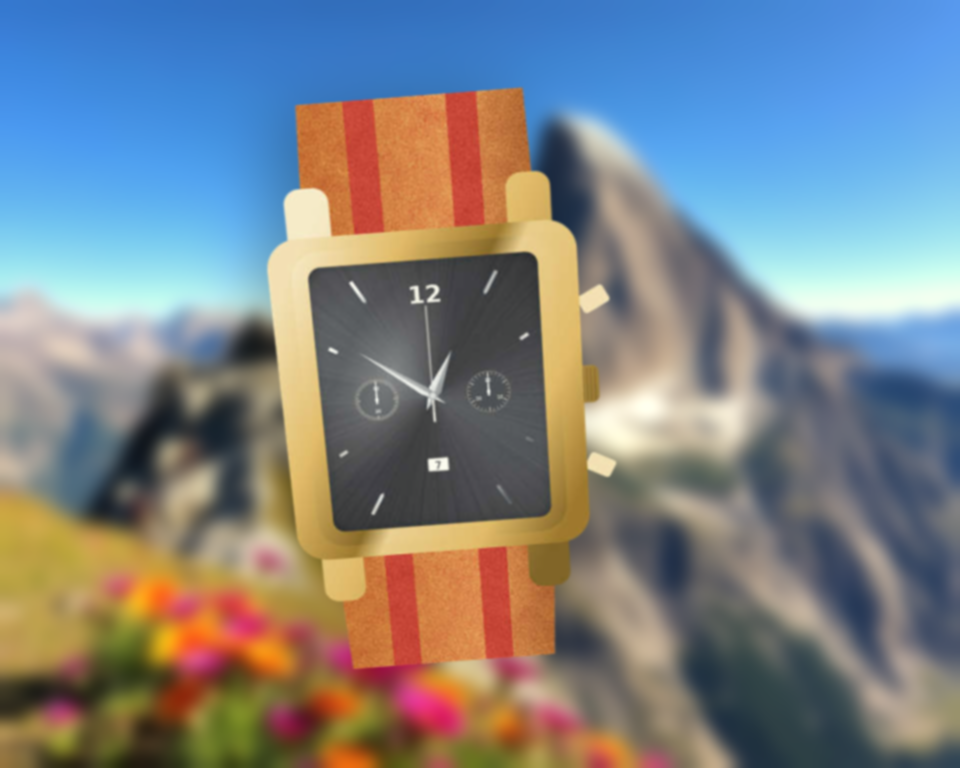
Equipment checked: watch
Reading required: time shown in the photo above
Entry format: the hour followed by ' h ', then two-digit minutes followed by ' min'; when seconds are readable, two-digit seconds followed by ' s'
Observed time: 12 h 51 min
